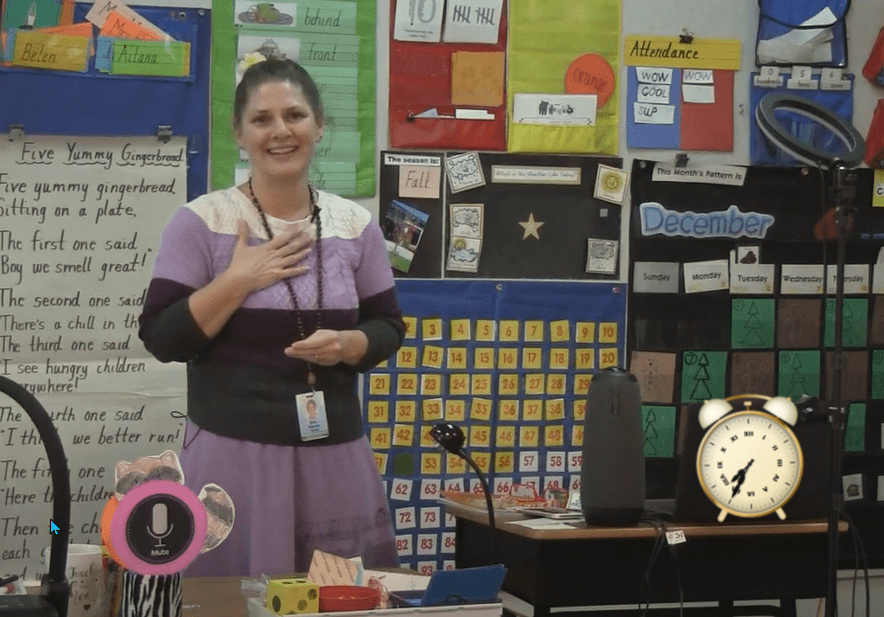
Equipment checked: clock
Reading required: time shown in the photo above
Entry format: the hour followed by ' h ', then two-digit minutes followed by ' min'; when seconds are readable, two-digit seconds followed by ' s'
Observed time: 7 h 35 min
